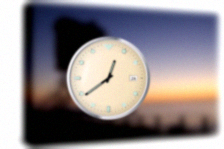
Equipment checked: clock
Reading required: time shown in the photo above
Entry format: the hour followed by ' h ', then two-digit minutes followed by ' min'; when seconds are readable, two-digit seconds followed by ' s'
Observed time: 12 h 39 min
